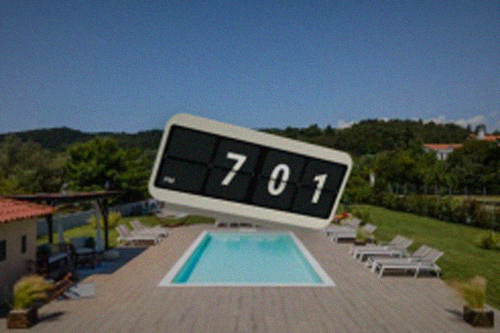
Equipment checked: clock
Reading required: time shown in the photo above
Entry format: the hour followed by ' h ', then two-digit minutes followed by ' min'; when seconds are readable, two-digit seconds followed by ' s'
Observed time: 7 h 01 min
